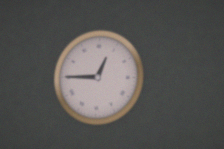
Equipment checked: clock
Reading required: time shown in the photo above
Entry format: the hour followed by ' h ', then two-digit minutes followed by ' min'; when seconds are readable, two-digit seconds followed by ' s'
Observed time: 12 h 45 min
